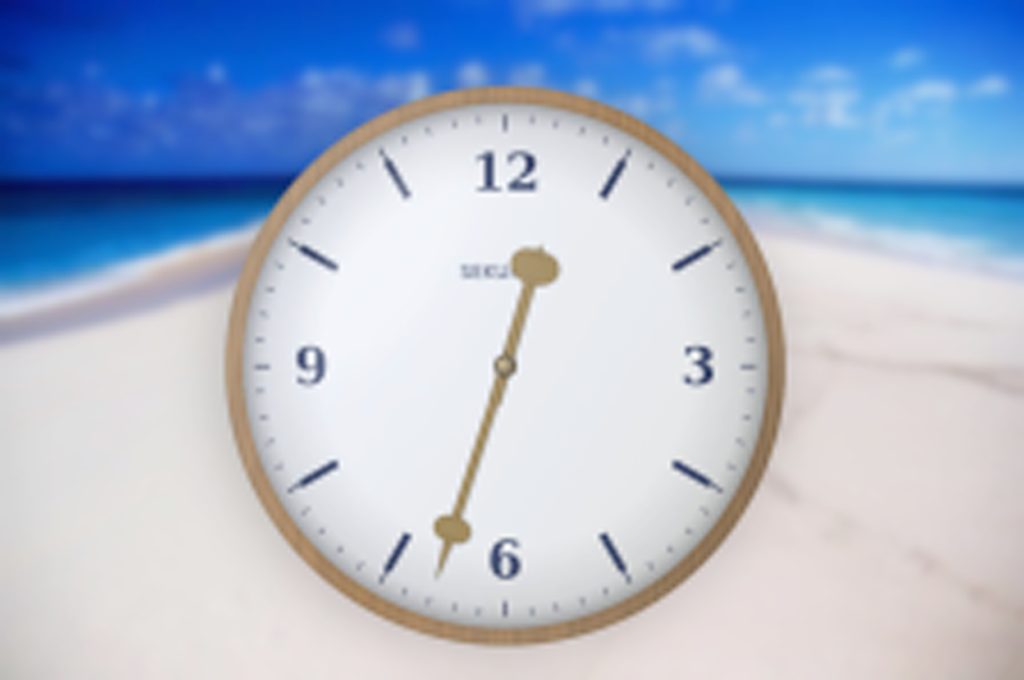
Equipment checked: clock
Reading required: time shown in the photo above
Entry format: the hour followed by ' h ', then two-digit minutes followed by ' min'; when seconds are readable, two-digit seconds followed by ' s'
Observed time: 12 h 33 min
